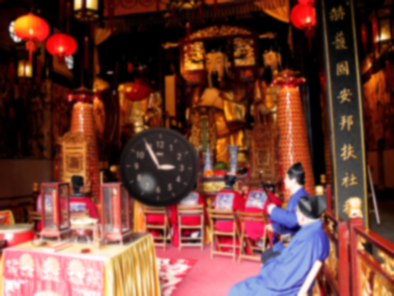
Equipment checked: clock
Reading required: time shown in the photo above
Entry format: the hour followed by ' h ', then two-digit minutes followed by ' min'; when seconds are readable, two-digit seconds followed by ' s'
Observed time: 2 h 55 min
